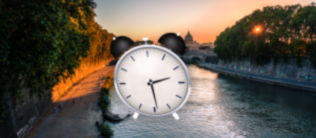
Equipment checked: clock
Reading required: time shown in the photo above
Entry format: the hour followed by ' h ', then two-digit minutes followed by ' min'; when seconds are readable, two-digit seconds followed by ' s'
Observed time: 2 h 29 min
